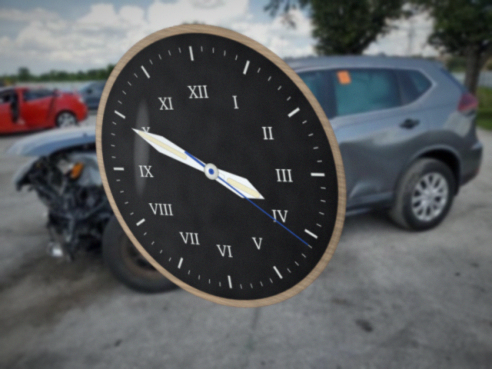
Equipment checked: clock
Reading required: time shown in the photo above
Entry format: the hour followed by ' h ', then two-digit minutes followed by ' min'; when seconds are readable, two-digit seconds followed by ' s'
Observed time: 3 h 49 min 21 s
